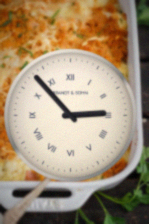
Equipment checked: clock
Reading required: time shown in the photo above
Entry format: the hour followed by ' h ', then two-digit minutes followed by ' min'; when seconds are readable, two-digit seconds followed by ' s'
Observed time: 2 h 53 min
